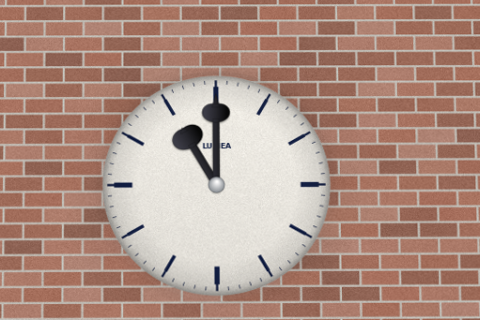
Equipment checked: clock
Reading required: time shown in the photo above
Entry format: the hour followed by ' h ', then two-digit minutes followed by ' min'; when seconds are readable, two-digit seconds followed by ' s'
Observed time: 11 h 00 min
